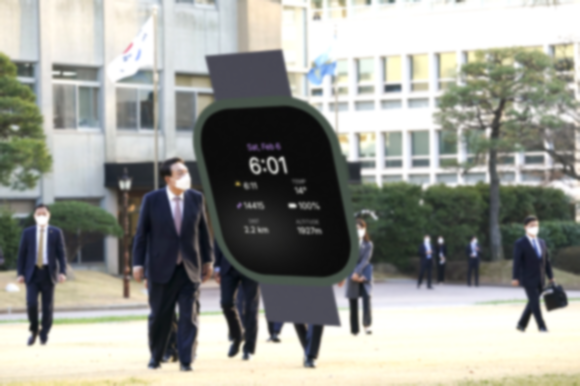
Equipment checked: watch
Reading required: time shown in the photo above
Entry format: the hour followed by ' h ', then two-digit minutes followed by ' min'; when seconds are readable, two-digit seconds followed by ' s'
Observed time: 6 h 01 min
